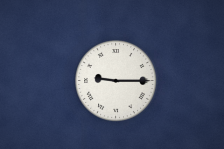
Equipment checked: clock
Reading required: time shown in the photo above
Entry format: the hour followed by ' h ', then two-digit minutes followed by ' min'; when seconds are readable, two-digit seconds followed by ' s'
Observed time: 9 h 15 min
